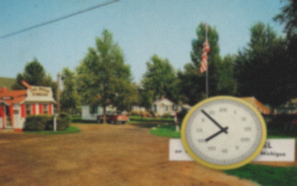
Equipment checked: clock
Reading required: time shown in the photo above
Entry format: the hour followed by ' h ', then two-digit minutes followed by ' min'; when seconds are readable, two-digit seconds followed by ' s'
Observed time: 7 h 53 min
